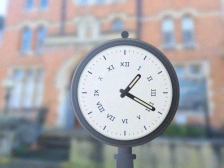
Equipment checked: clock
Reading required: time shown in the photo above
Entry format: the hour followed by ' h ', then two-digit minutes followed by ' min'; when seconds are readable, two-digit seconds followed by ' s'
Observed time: 1 h 20 min
